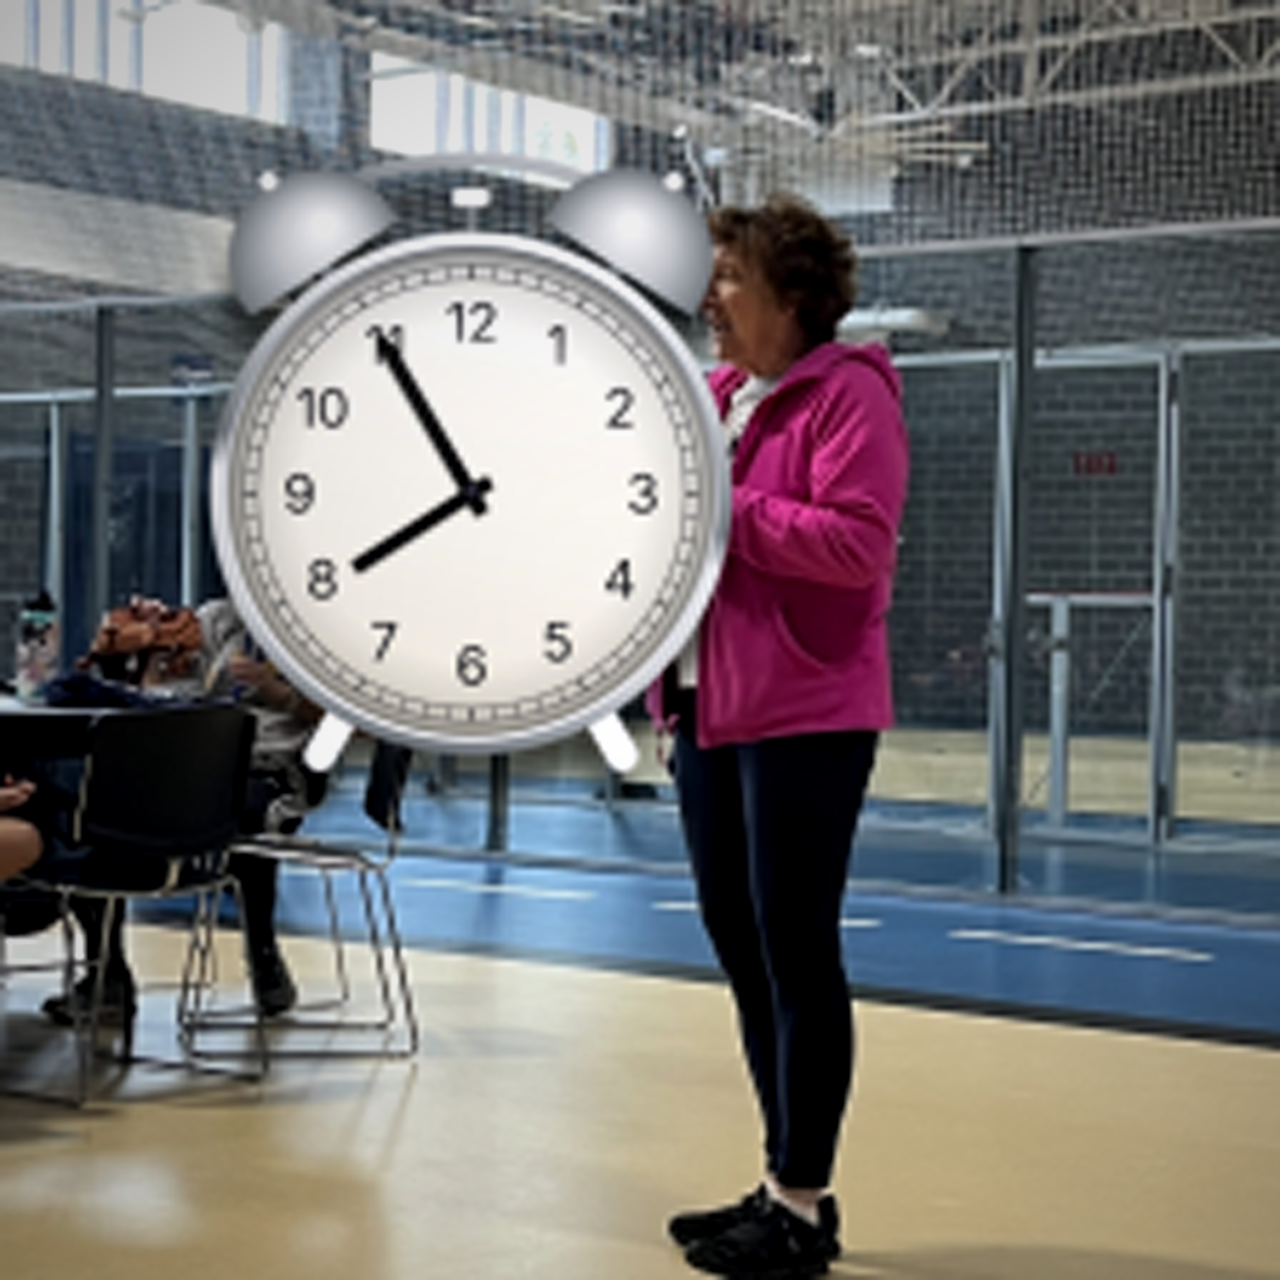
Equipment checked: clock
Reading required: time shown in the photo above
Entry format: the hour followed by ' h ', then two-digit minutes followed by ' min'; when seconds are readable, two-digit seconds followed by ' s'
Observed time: 7 h 55 min
